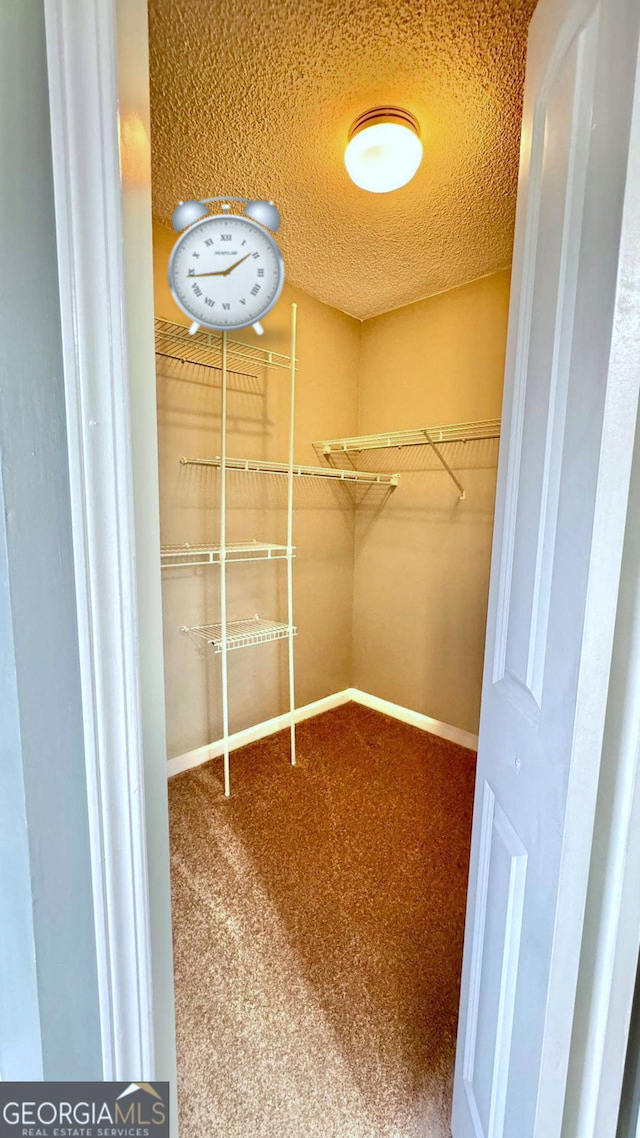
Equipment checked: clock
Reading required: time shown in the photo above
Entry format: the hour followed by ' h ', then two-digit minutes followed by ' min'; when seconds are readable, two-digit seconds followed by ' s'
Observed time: 1 h 44 min
